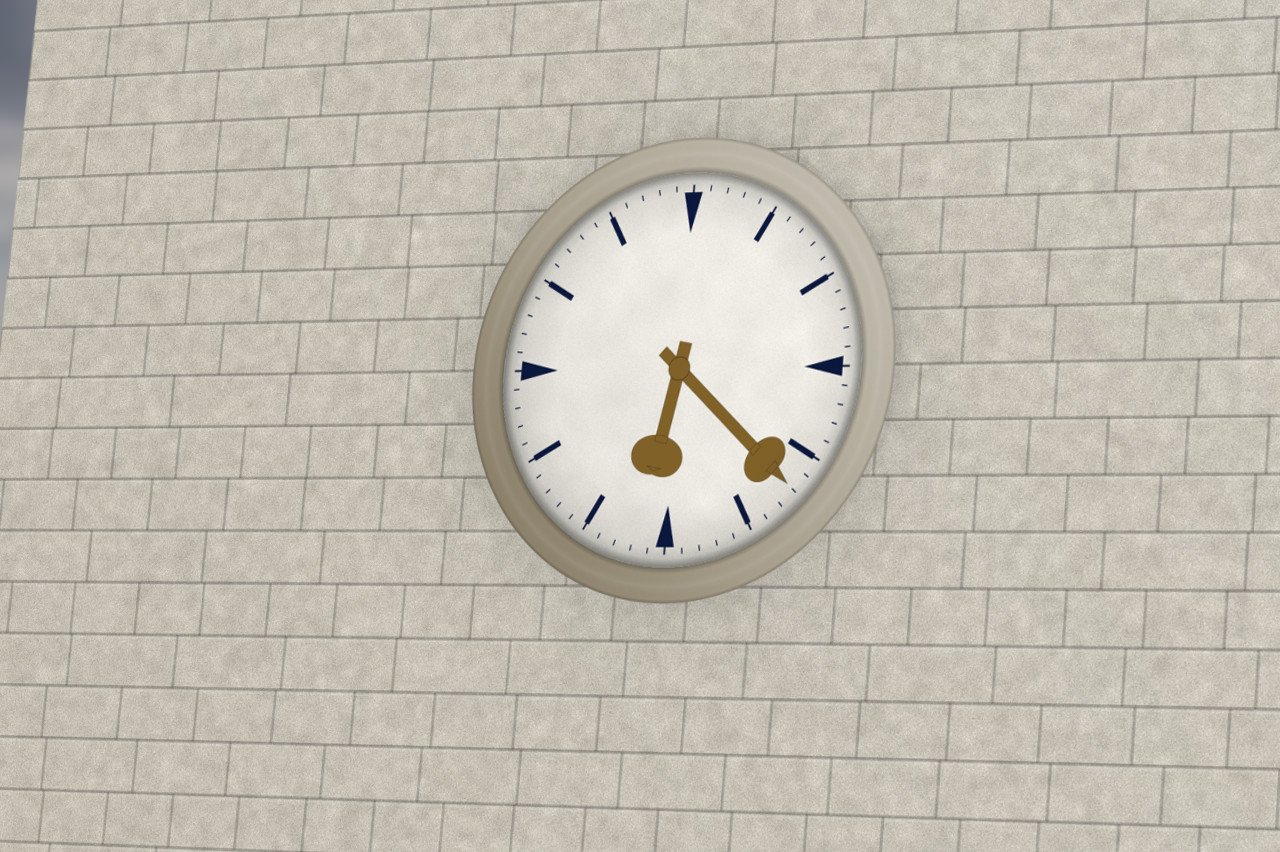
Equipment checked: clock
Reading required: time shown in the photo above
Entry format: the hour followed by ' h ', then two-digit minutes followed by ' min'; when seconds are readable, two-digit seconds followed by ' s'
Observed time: 6 h 22 min
